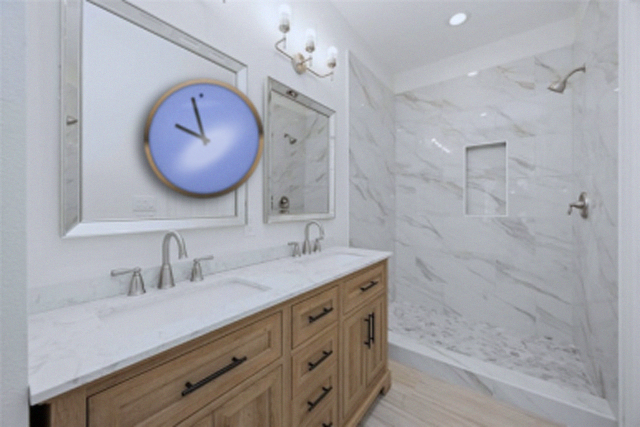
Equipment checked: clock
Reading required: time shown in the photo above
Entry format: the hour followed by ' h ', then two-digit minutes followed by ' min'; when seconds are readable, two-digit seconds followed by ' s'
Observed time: 9 h 58 min
